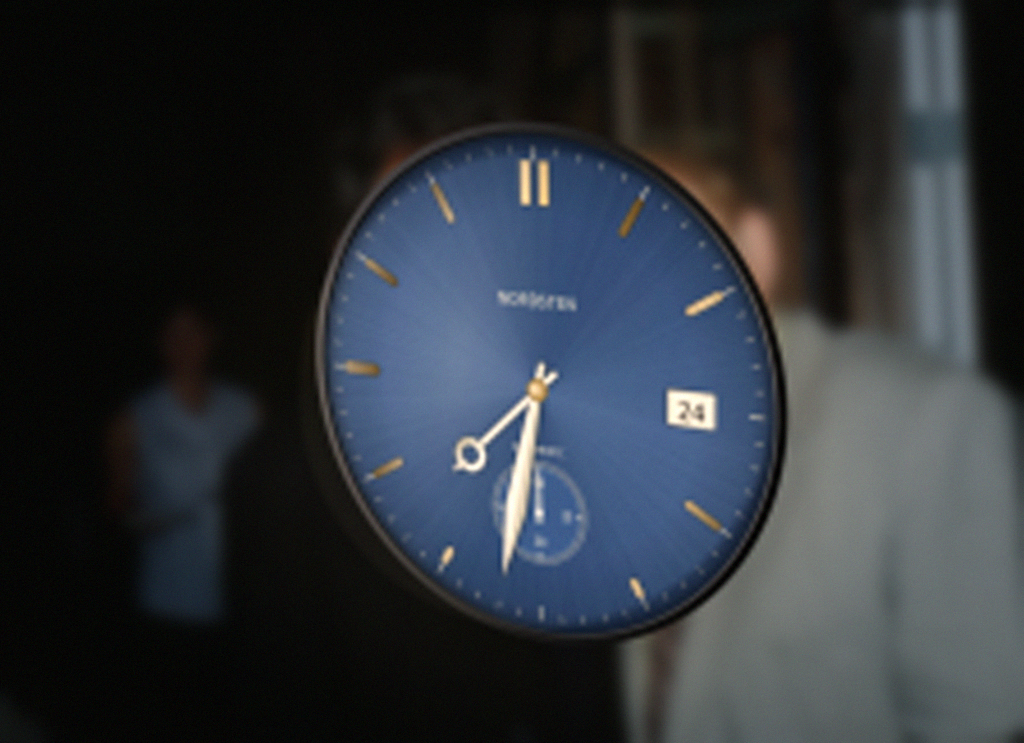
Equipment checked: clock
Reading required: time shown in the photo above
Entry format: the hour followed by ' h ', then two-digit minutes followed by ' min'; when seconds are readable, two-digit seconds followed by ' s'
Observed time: 7 h 32 min
